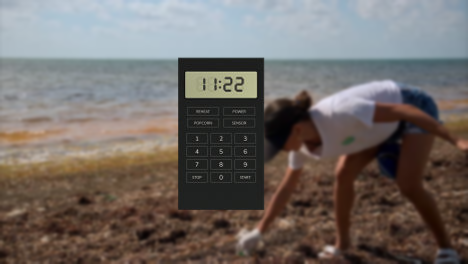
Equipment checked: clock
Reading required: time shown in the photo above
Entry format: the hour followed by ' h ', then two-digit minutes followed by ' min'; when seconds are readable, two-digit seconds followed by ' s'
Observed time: 11 h 22 min
